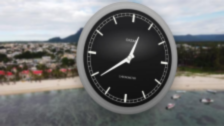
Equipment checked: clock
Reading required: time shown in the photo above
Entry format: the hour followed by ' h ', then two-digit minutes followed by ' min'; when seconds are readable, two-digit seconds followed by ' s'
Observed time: 12 h 39 min
